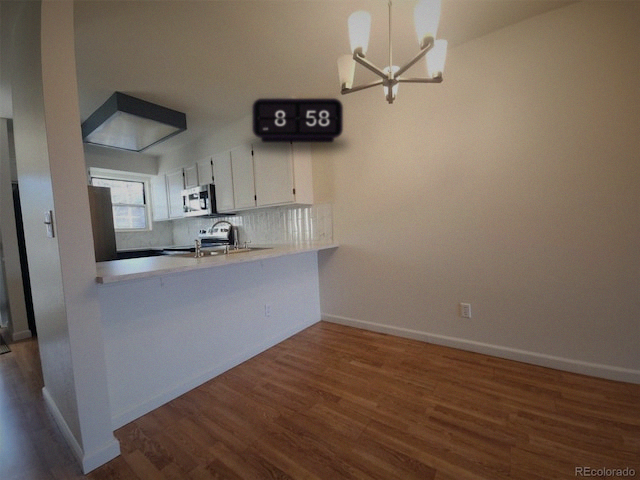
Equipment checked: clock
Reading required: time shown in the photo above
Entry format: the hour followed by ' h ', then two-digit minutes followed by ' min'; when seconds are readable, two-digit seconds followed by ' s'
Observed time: 8 h 58 min
